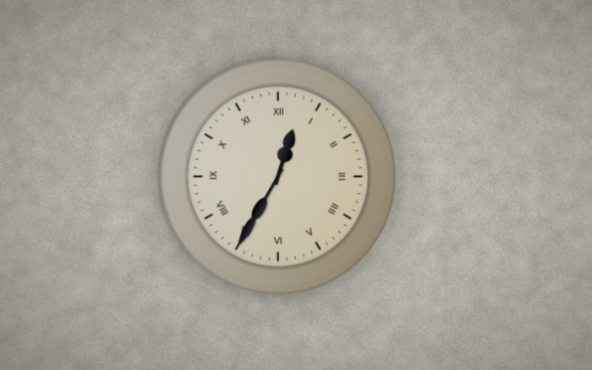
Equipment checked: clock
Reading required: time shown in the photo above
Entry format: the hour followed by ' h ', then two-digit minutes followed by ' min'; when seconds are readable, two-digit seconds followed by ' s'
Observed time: 12 h 35 min
